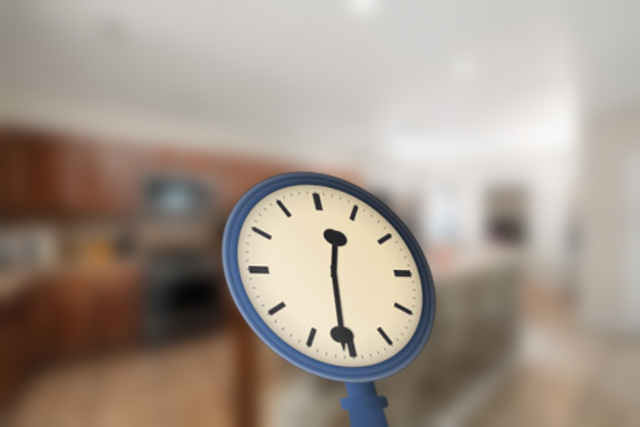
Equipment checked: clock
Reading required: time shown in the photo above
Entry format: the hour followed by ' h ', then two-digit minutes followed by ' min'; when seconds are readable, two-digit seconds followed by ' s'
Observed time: 12 h 31 min
